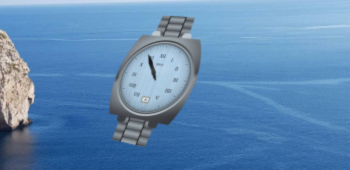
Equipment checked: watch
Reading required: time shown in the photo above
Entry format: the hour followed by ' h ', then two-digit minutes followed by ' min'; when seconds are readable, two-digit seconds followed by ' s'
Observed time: 10 h 54 min
